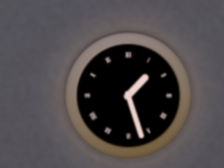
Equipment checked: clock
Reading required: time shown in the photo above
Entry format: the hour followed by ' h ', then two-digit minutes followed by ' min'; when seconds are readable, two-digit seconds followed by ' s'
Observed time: 1 h 27 min
